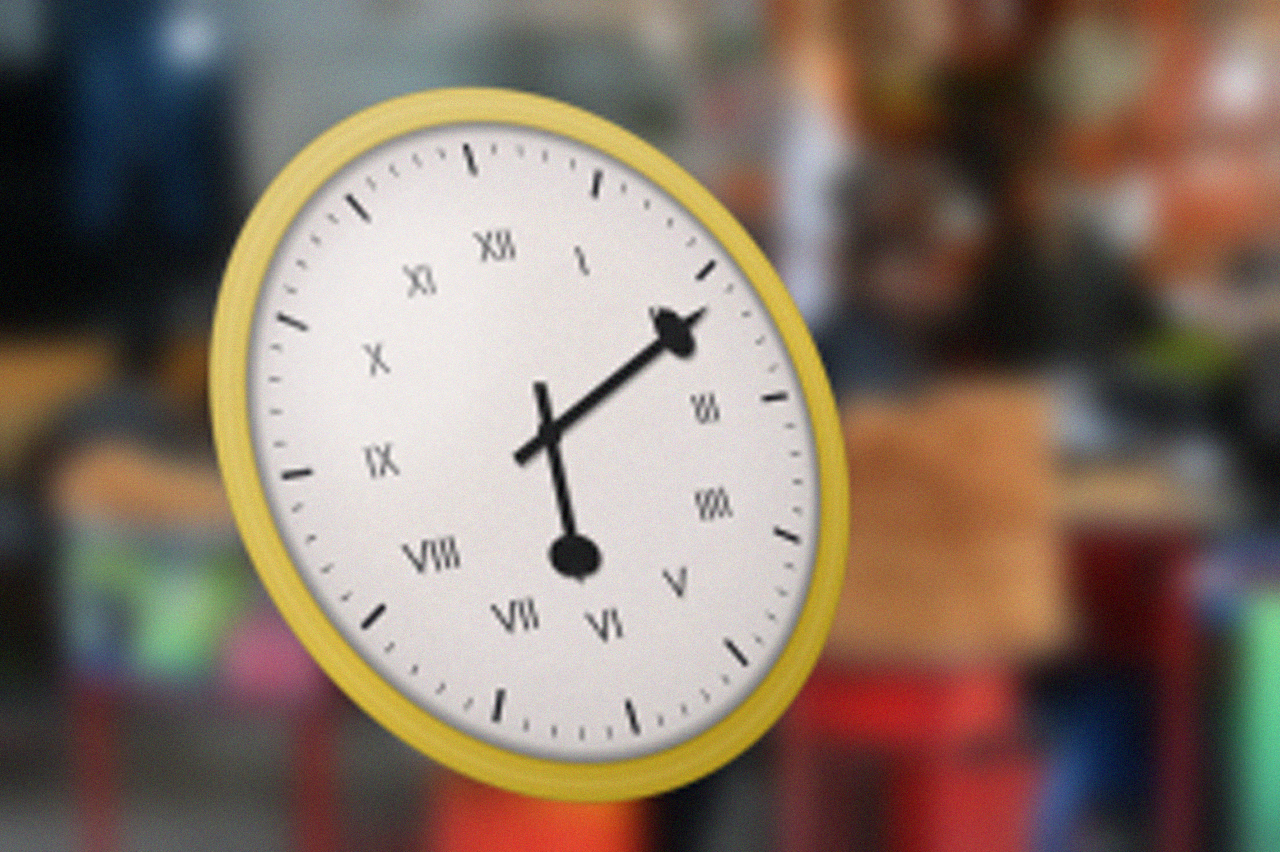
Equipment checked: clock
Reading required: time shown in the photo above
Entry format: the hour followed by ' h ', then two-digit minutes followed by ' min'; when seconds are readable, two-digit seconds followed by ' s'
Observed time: 6 h 11 min
